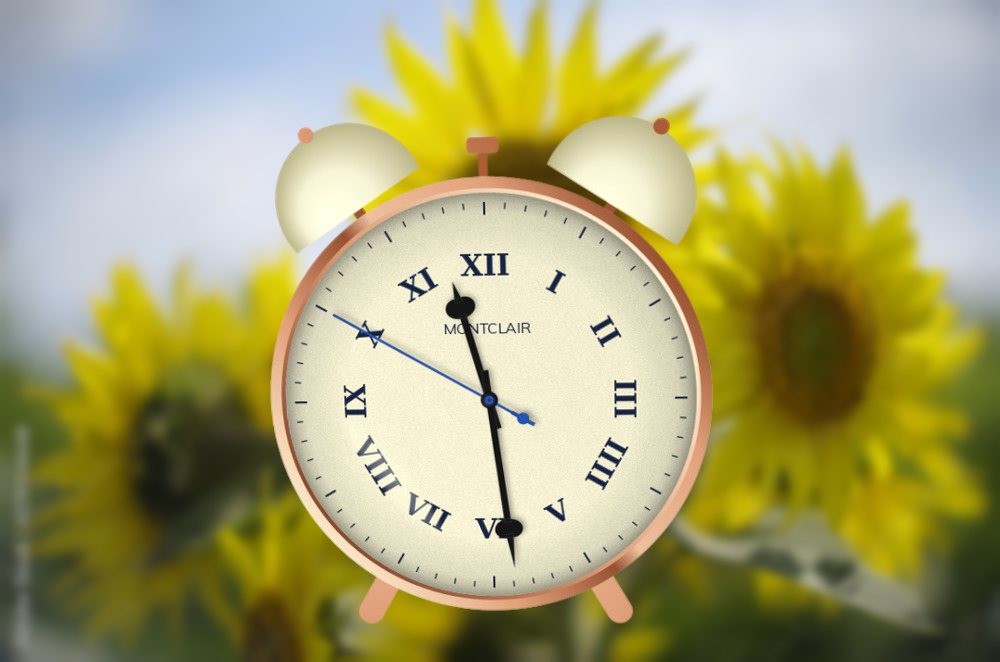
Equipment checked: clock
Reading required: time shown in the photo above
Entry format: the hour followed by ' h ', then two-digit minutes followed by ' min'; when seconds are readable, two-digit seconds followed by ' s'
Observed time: 11 h 28 min 50 s
